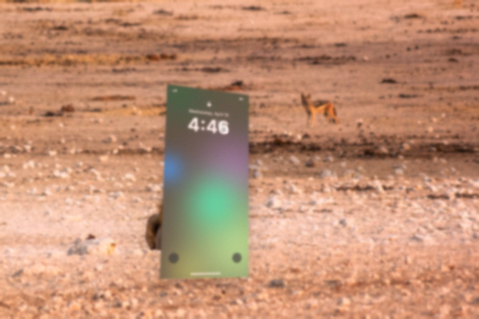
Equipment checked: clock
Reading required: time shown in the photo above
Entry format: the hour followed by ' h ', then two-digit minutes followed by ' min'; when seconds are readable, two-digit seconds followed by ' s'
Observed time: 4 h 46 min
